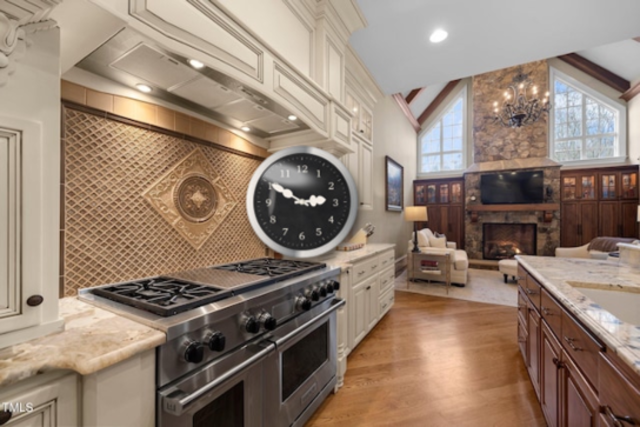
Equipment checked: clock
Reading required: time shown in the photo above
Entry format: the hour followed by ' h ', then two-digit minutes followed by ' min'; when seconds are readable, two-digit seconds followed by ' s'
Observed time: 2 h 50 min
